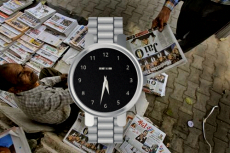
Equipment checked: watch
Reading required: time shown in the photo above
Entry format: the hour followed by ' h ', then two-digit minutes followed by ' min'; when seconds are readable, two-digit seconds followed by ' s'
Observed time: 5 h 32 min
